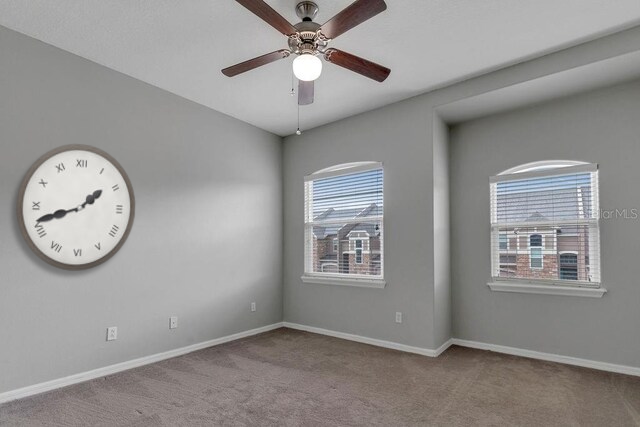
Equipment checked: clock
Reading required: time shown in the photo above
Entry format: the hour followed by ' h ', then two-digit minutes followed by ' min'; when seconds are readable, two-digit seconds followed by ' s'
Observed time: 1 h 42 min
